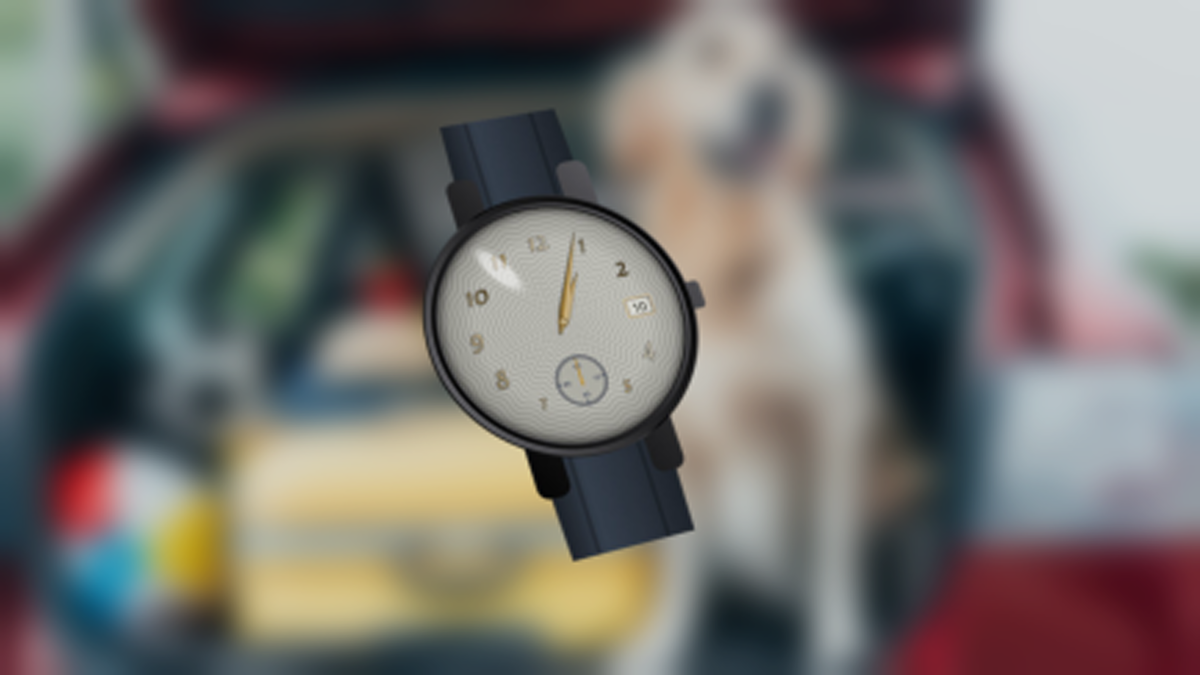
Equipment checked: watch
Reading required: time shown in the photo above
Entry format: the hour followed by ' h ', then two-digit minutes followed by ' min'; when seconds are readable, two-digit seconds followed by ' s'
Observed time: 1 h 04 min
